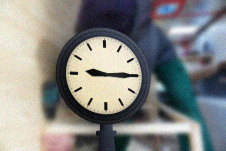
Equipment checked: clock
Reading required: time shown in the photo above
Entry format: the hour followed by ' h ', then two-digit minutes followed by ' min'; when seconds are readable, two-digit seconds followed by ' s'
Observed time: 9 h 15 min
